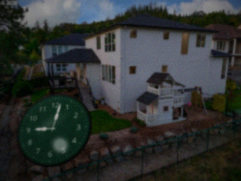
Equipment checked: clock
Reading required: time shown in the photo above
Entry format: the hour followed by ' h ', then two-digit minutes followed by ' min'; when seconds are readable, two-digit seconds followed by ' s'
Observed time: 9 h 02 min
